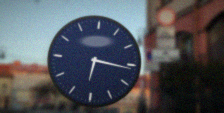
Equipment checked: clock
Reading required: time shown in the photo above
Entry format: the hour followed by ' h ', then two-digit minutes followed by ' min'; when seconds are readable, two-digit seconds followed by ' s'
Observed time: 6 h 16 min
